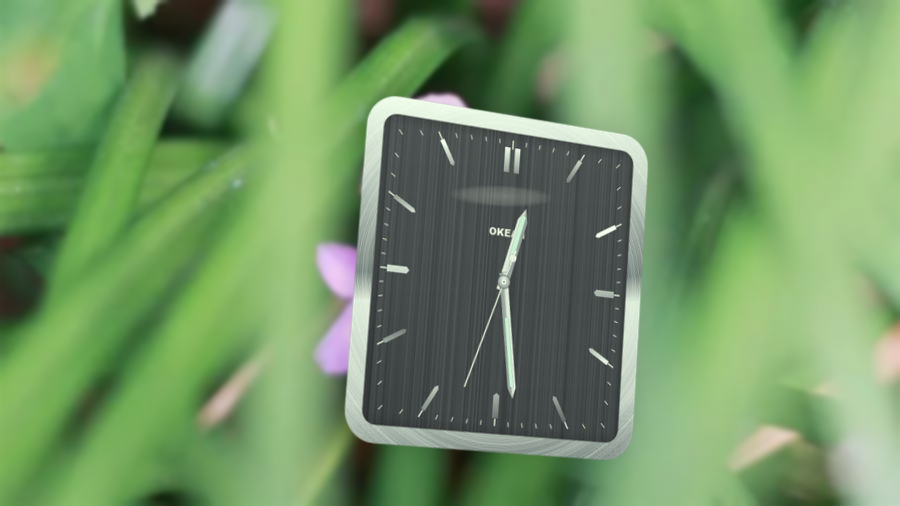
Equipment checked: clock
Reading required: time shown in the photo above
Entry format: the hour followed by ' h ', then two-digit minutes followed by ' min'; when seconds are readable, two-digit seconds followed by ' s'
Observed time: 12 h 28 min 33 s
